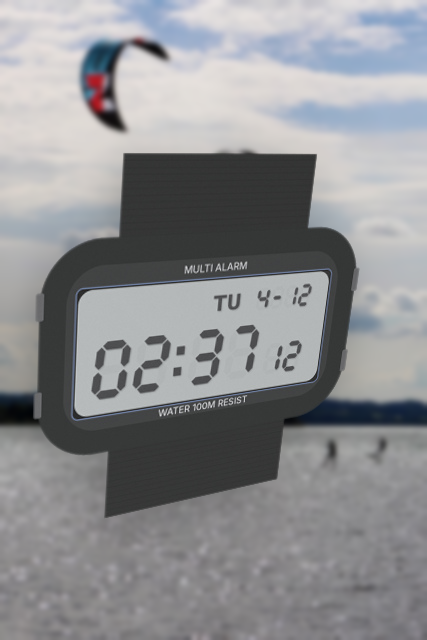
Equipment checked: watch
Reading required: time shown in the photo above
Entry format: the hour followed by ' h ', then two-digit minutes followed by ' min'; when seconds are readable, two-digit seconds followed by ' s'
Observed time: 2 h 37 min 12 s
